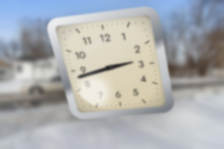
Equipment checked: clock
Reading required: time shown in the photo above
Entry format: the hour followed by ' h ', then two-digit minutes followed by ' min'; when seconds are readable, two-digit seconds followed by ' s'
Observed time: 2 h 43 min
